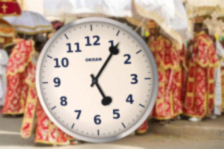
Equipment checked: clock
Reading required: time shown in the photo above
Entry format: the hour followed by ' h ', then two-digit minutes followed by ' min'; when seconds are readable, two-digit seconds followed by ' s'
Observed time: 5 h 06 min
